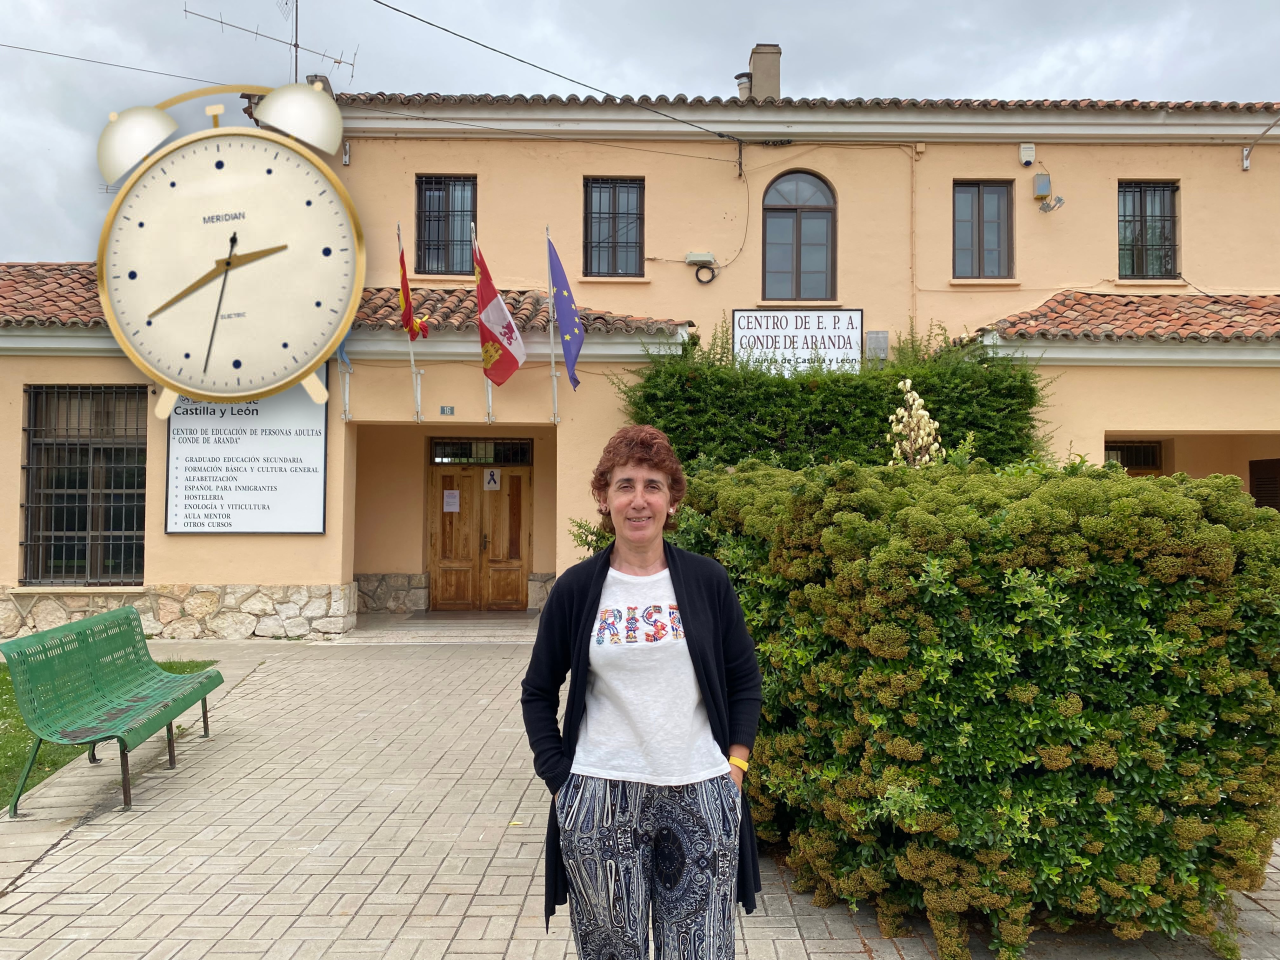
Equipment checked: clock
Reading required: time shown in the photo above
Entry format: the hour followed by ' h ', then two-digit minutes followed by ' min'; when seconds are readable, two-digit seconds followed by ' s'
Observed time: 2 h 40 min 33 s
